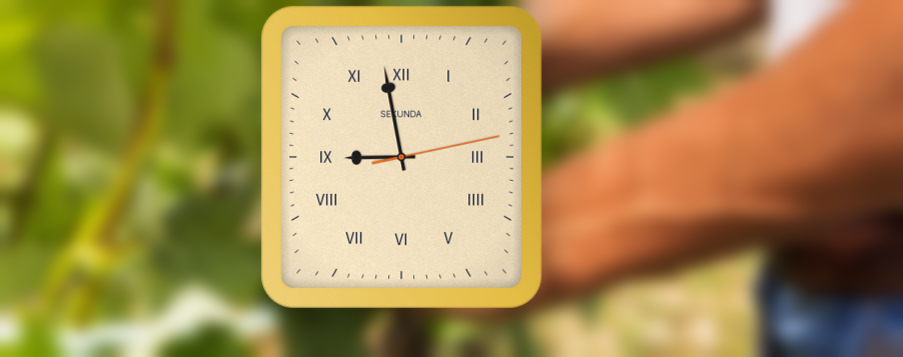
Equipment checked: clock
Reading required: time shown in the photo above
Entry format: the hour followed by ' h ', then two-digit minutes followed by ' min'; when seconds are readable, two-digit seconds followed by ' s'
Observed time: 8 h 58 min 13 s
